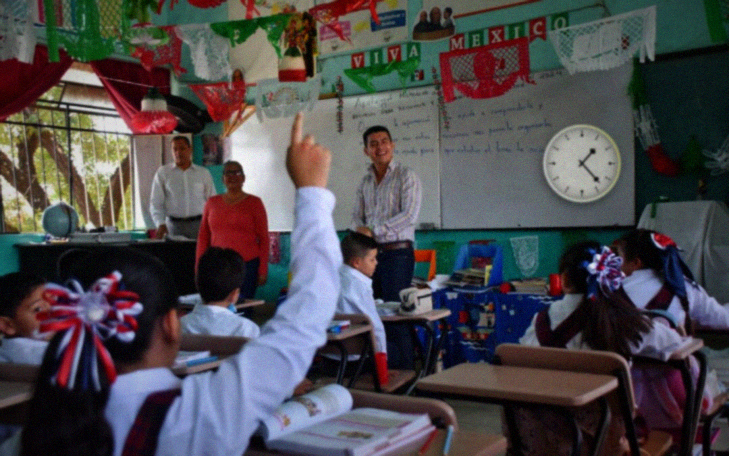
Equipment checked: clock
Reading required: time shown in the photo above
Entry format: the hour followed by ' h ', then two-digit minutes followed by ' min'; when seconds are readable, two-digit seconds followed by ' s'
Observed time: 1 h 23 min
